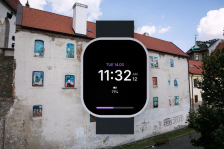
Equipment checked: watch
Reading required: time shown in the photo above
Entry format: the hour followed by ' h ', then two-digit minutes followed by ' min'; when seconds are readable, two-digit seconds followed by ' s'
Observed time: 11 h 32 min
